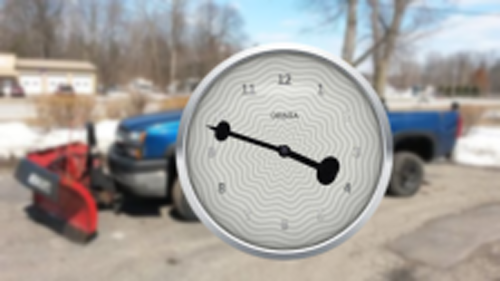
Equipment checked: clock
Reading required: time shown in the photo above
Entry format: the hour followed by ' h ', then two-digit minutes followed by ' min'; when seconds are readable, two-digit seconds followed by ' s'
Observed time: 3 h 48 min
